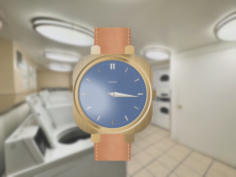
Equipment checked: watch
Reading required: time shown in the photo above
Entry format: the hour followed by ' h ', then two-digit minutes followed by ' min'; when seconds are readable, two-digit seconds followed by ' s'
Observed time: 3 h 16 min
